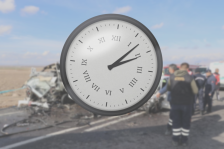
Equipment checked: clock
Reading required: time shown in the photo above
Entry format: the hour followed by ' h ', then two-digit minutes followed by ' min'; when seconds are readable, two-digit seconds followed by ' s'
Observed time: 2 h 07 min
